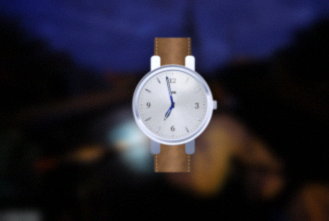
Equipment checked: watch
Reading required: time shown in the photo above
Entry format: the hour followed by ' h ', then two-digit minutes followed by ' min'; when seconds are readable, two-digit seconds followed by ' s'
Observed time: 6 h 58 min
